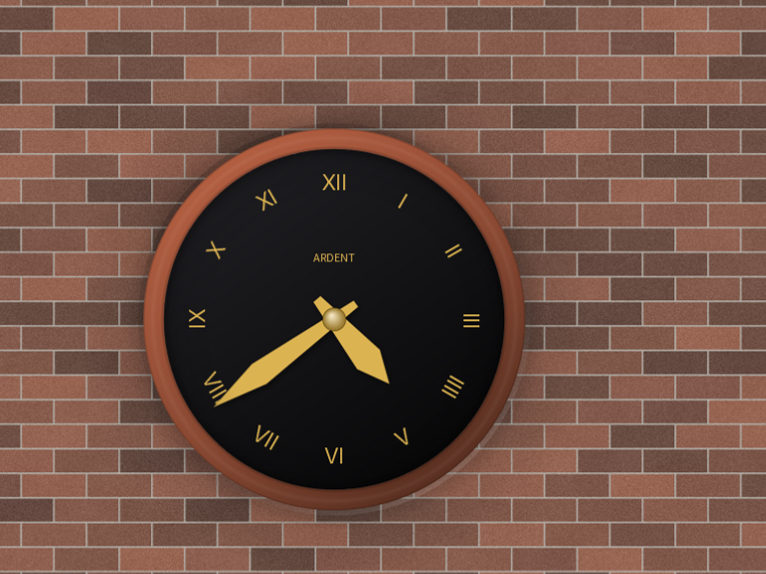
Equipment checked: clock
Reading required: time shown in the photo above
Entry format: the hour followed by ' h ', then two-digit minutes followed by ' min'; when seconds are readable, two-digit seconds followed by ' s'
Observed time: 4 h 39 min
